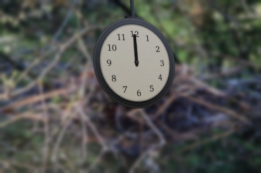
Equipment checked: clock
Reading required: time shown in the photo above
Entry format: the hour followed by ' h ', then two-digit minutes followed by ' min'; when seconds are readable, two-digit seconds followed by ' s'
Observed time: 12 h 00 min
